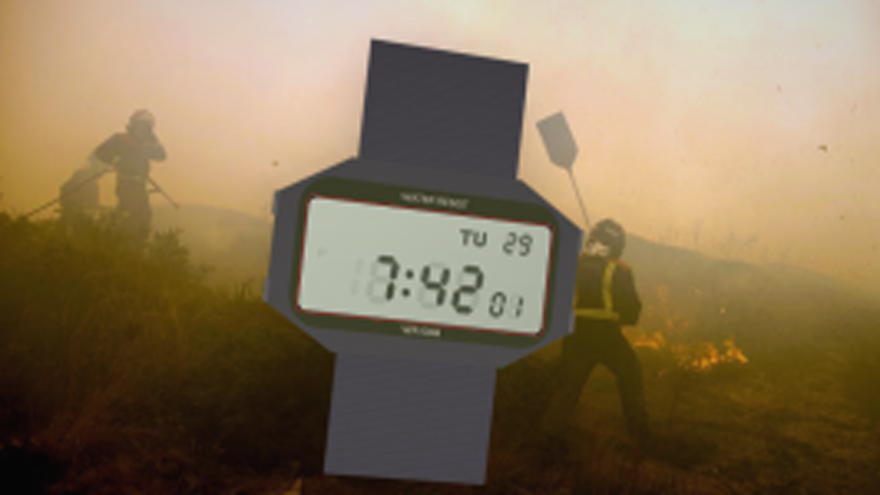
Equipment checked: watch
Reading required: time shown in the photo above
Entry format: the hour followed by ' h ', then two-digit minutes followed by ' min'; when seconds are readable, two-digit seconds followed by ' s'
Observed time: 7 h 42 min 01 s
